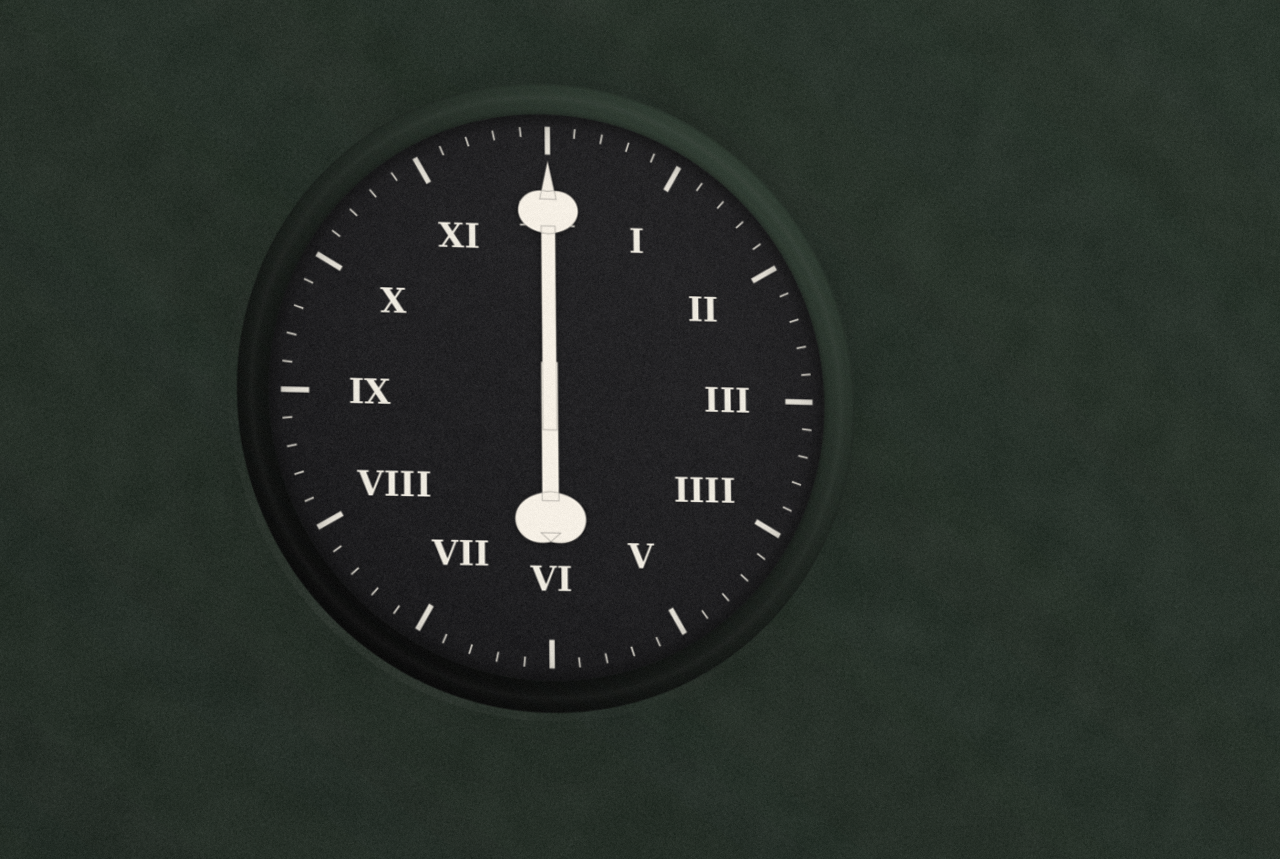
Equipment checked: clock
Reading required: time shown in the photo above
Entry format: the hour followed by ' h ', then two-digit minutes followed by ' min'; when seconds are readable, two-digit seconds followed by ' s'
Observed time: 6 h 00 min
